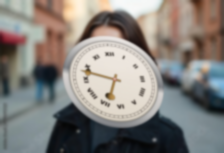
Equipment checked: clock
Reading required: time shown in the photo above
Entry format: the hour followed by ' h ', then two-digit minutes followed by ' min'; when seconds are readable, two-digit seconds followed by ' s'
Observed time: 6 h 48 min
